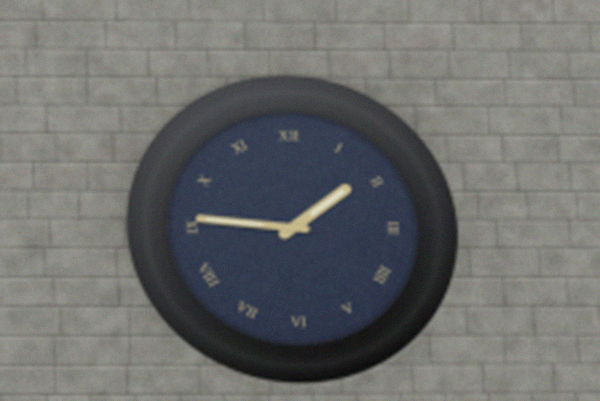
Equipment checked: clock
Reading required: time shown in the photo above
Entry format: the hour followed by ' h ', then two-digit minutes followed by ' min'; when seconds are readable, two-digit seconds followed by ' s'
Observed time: 1 h 46 min
